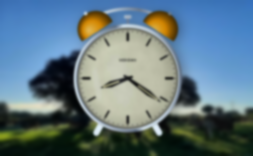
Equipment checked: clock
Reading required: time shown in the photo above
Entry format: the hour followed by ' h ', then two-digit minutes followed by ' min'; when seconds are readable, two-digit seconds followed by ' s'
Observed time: 8 h 21 min
